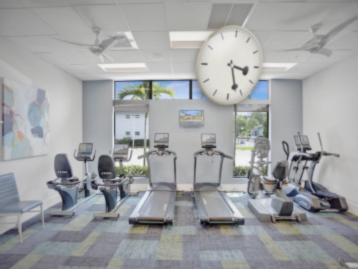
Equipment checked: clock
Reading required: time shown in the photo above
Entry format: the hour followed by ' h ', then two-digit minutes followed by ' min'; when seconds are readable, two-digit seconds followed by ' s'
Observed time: 3 h 27 min
